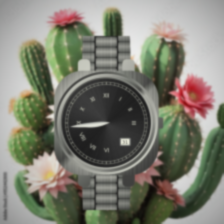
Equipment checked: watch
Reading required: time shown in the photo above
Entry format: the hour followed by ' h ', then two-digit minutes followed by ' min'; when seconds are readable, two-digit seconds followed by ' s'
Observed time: 8 h 44 min
